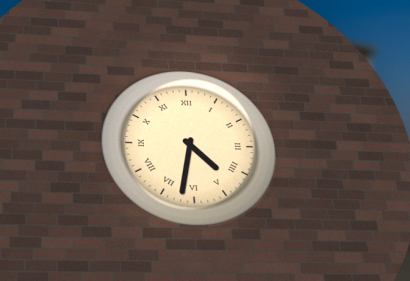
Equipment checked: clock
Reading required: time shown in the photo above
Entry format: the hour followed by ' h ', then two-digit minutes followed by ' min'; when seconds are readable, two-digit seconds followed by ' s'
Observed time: 4 h 32 min
